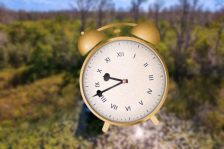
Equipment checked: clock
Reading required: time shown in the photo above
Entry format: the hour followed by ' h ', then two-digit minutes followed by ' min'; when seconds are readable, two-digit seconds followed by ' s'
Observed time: 9 h 42 min
